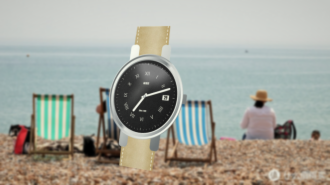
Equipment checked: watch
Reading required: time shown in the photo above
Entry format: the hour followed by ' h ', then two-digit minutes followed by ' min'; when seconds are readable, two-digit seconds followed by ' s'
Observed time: 7 h 12 min
